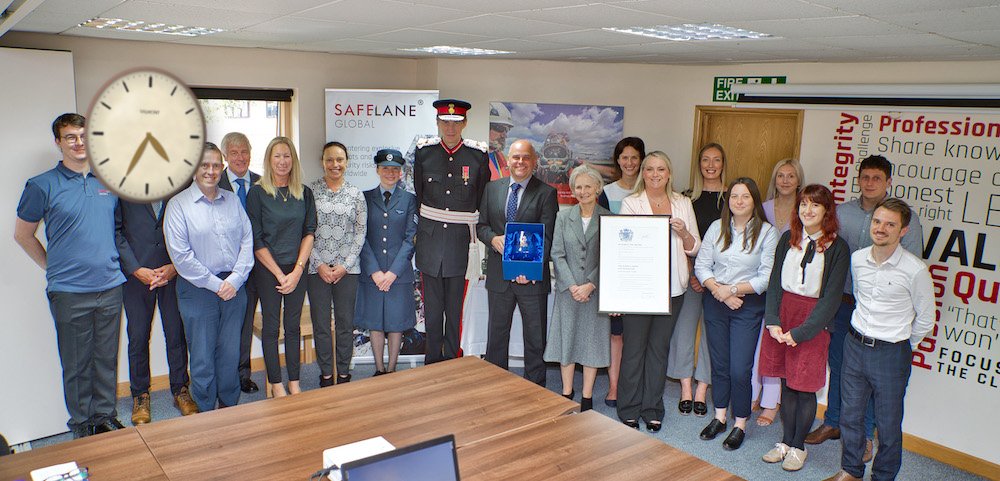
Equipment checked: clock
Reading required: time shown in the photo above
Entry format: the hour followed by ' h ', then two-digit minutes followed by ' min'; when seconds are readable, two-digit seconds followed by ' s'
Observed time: 4 h 35 min
